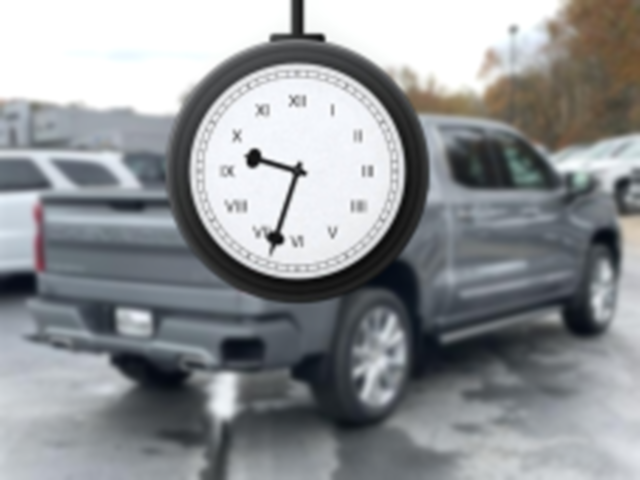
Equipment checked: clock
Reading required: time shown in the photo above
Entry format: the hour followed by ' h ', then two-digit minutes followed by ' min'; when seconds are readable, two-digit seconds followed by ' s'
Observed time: 9 h 33 min
